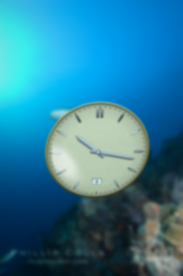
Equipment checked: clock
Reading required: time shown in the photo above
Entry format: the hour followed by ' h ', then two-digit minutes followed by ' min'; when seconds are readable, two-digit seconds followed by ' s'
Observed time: 10 h 17 min
